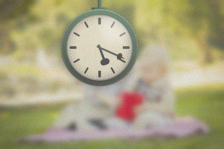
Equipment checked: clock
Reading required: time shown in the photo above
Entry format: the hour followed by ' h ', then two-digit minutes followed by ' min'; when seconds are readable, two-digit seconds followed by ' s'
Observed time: 5 h 19 min
